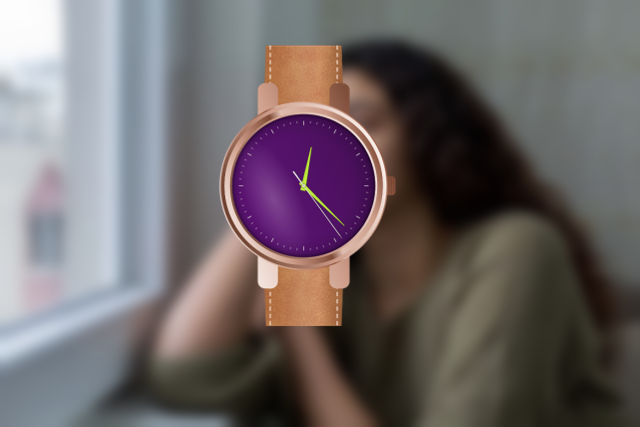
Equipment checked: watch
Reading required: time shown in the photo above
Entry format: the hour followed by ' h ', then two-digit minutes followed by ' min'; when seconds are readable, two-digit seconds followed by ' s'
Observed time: 12 h 22 min 24 s
